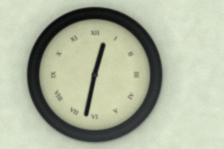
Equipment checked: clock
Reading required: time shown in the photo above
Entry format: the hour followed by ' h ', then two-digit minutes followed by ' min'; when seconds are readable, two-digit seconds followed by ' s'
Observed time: 12 h 32 min
